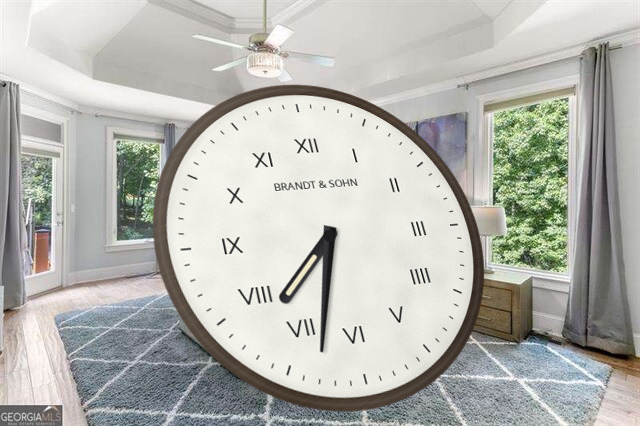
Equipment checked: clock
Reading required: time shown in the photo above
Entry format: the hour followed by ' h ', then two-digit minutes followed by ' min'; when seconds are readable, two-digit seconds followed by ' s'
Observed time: 7 h 33 min
